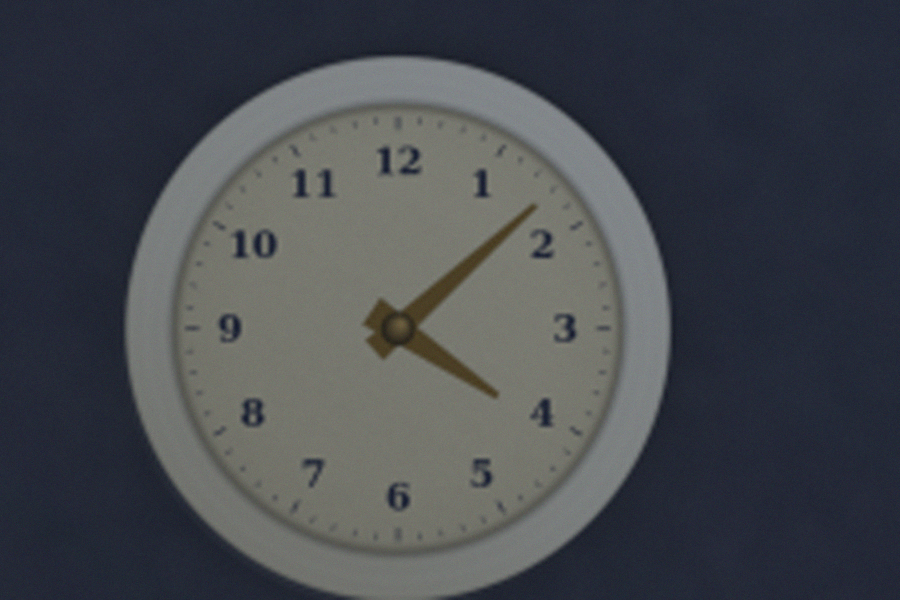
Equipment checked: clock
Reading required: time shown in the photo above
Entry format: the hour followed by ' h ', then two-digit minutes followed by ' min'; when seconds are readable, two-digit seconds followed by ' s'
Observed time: 4 h 08 min
